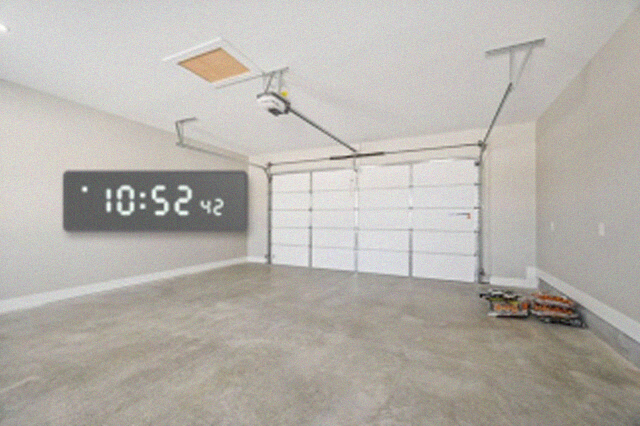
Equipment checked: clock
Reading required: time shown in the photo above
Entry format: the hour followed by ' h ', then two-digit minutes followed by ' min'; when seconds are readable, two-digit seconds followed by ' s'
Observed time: 10 h 52 min 42 s
